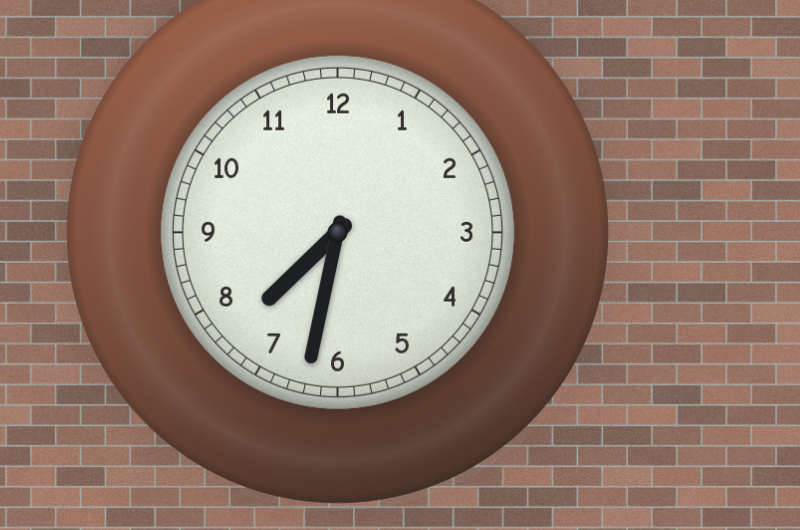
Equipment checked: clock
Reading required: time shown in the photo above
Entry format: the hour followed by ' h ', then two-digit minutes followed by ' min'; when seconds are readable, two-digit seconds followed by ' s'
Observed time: 7 h 32 min
